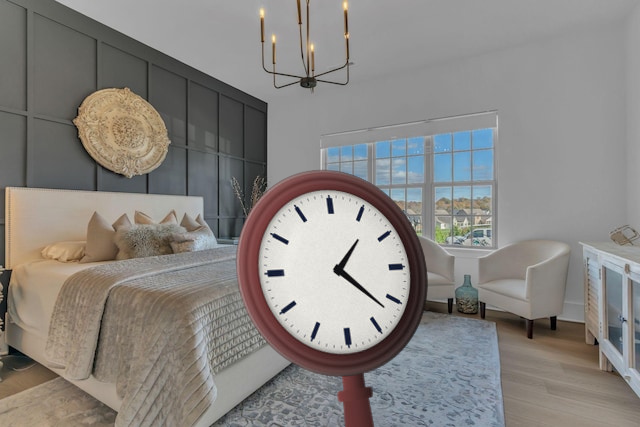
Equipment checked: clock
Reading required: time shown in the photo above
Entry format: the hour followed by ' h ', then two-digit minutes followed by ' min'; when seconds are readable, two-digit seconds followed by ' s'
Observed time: 1 h 22 min
